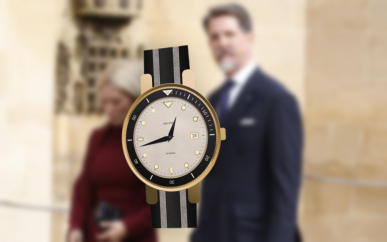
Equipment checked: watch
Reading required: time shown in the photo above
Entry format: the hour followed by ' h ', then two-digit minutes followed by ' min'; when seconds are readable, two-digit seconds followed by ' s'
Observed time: 12 h 43 min
